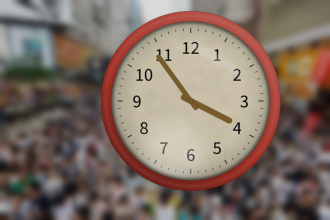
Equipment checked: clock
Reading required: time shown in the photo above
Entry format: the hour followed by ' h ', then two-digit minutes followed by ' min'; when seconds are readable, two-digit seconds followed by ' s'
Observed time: 3 h 54 min
